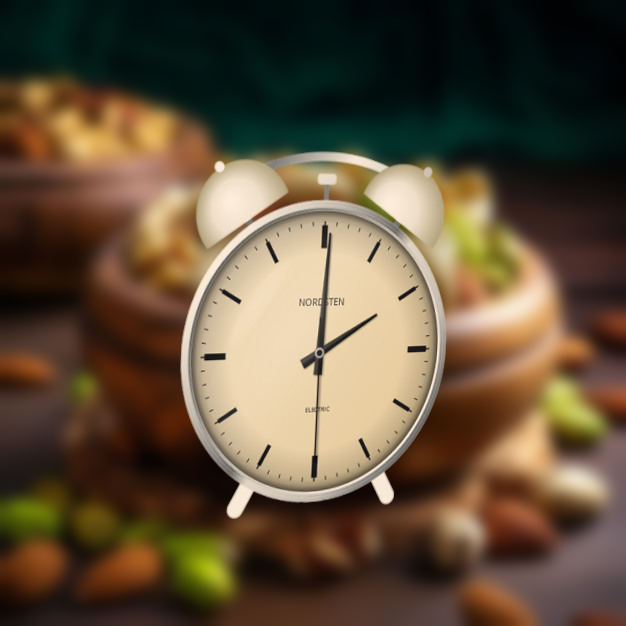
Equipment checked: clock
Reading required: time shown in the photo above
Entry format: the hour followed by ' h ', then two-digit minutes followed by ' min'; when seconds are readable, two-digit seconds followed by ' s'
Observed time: 2 h 00 min 30 s
